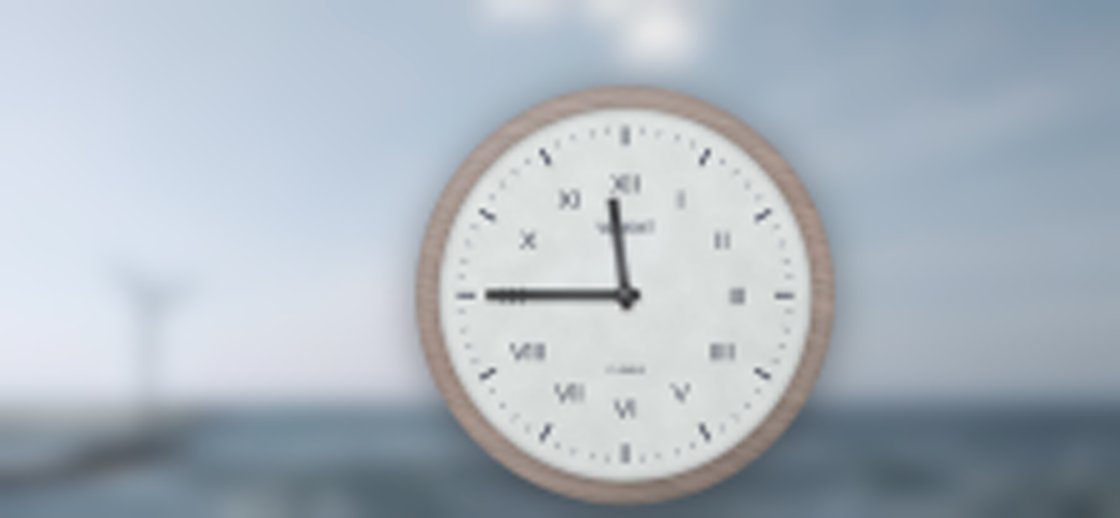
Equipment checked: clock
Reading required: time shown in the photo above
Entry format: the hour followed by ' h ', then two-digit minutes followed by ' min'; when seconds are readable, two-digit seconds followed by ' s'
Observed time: 11 h 45 min
